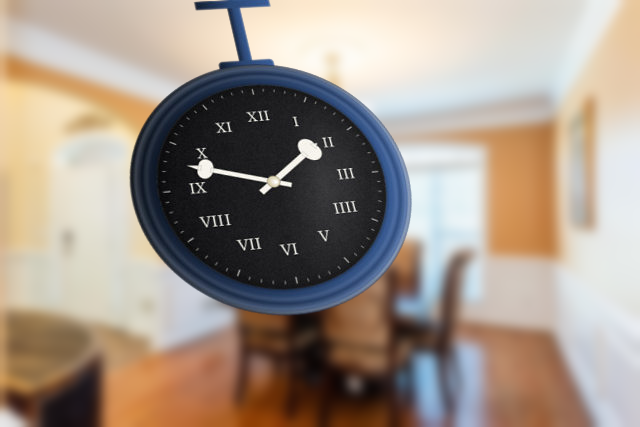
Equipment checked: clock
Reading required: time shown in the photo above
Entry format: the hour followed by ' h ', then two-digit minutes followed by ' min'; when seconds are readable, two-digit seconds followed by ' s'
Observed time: 1 h 48 min
